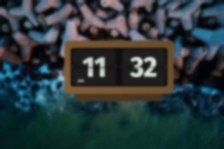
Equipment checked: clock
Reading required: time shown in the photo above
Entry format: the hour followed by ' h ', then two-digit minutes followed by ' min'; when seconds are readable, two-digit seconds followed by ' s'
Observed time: 11 h 32 min
